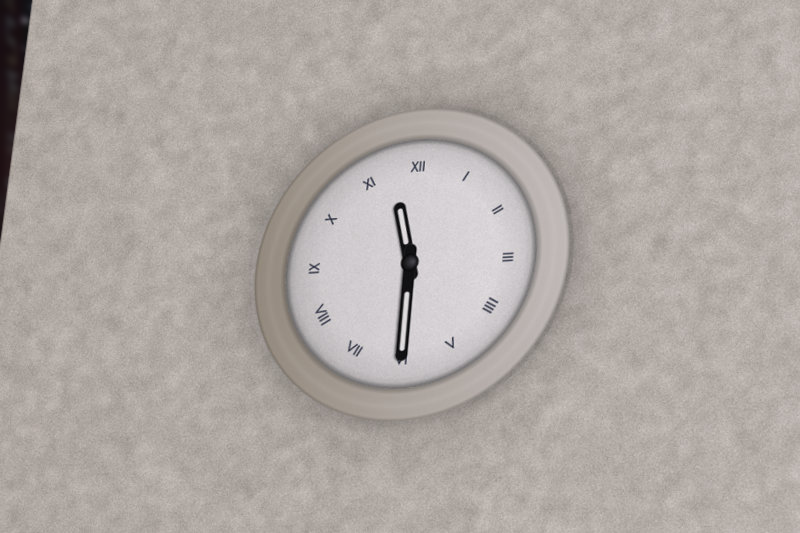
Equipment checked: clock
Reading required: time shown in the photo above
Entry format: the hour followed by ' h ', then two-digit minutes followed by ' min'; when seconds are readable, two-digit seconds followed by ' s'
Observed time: 11 h 30 min
